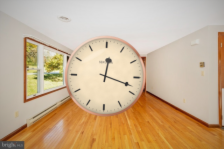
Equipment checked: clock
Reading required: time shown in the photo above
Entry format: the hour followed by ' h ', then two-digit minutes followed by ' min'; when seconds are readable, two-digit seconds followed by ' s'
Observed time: 12 h 18 min
